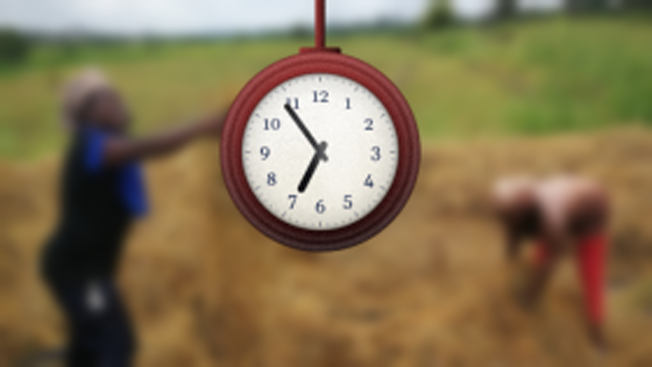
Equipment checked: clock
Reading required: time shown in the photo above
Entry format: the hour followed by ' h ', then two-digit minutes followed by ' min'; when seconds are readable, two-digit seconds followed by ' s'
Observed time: 6 h 54 min
